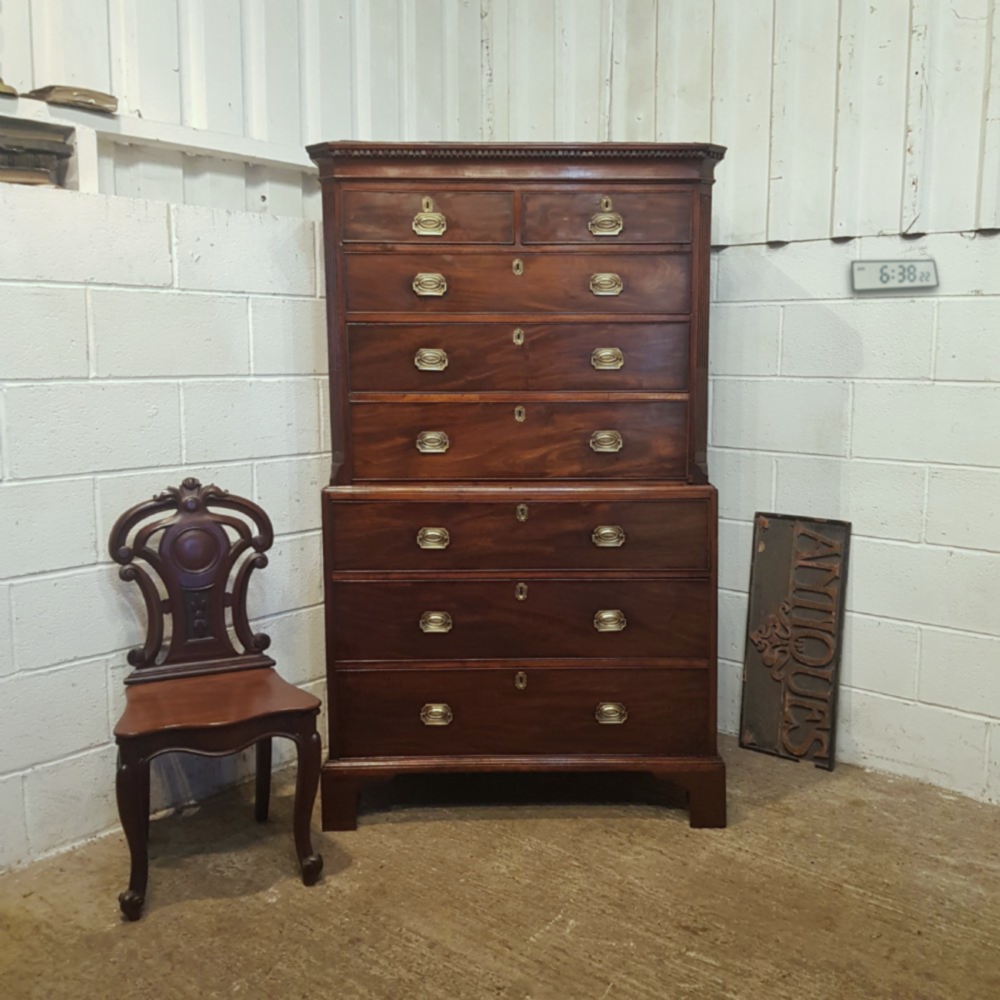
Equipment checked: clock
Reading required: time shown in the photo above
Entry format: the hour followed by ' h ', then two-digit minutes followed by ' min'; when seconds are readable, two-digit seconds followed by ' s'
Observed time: 6 h 38 min
